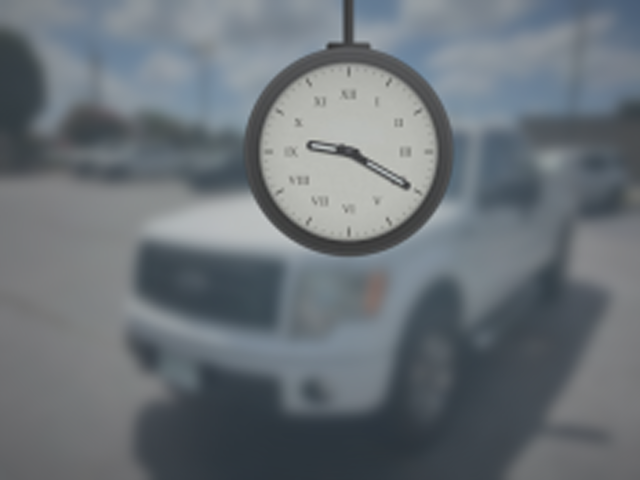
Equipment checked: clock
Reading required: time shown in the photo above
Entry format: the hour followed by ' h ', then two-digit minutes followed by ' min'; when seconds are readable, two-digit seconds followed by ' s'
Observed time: 9 h 20 min
